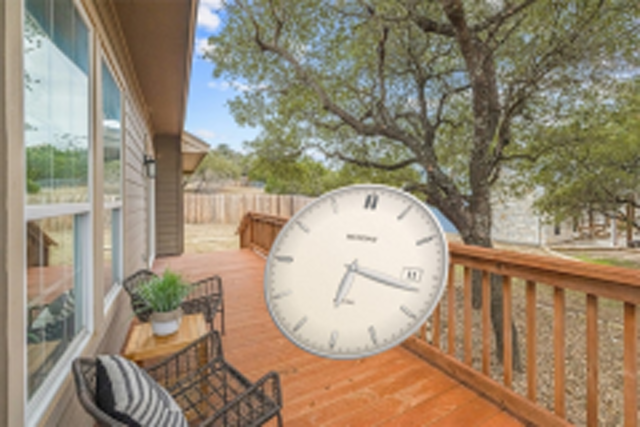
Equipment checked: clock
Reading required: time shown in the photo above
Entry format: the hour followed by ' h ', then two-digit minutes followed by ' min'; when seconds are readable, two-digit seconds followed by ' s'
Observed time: 6 h 17 min
